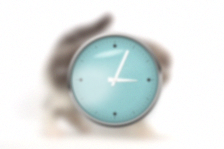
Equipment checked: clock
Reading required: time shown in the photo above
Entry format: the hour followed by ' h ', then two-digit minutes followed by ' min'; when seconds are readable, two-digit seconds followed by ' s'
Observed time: 3 h 04 min
